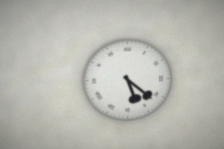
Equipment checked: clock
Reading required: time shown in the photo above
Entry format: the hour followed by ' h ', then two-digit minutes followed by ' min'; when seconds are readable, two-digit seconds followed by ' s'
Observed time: 5 h 22 min
